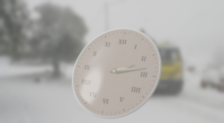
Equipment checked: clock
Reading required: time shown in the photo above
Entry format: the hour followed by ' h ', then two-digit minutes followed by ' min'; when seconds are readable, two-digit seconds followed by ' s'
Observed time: 2 h 13 min
